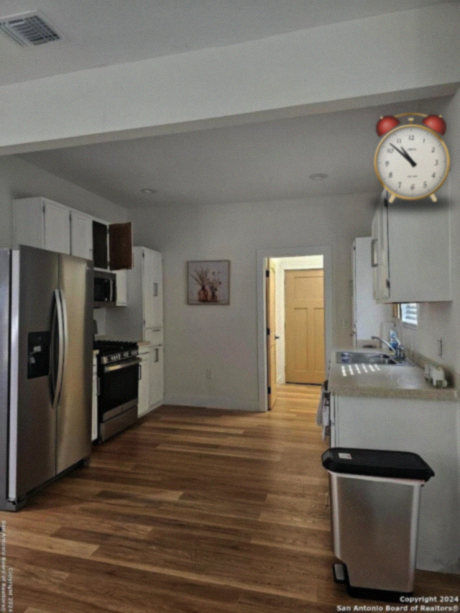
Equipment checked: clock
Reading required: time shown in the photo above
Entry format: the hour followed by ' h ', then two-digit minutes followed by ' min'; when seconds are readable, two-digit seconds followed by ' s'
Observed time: 10 h 52 min
